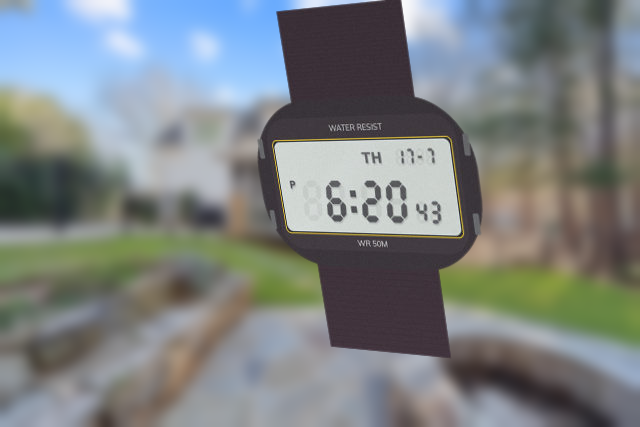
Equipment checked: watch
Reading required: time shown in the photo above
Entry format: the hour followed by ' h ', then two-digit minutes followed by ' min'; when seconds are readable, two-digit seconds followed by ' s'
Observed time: 6 h 20 min 43 s
